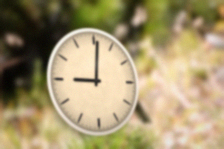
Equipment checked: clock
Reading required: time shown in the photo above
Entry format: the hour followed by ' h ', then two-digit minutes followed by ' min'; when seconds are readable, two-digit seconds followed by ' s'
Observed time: 9 h 01 min
